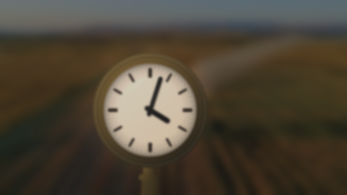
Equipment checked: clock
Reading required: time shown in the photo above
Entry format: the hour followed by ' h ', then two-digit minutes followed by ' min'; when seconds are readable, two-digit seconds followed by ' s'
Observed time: 4 h 03 min
